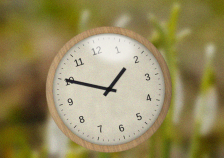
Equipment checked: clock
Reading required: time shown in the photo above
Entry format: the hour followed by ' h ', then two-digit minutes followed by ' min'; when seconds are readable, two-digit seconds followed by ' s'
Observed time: 1 h 50 min
